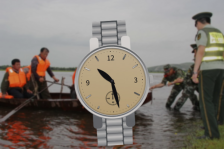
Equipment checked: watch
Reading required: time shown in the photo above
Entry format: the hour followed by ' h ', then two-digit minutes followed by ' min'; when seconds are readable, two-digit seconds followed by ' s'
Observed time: 10 h 28 min
